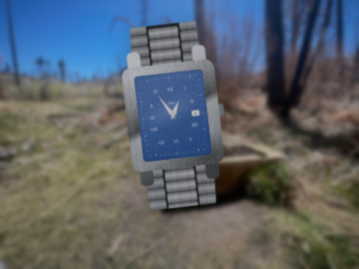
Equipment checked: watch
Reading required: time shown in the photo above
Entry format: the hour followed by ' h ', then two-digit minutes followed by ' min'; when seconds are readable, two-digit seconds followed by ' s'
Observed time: 12 h 55 min
